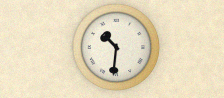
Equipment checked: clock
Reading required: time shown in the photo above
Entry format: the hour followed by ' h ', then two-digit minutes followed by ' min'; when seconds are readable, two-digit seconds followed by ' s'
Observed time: 10 h 31 min
